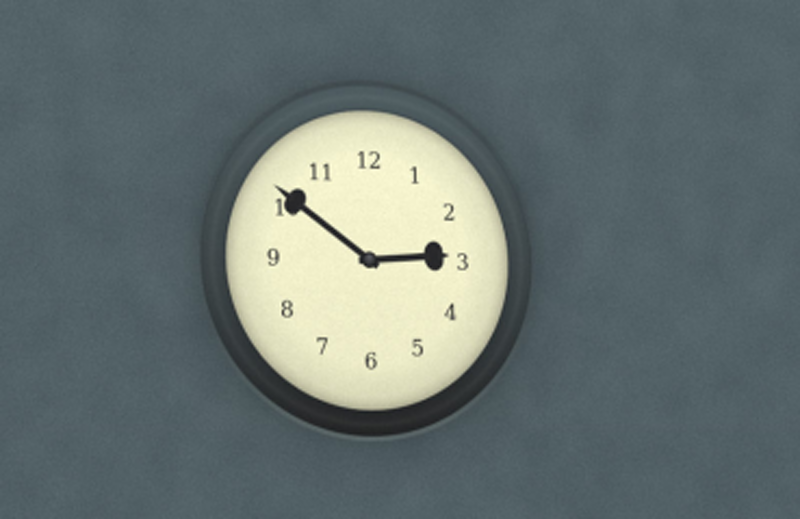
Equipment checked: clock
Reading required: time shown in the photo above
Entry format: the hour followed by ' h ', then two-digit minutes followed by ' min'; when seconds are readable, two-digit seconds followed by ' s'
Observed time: 2 h 51 min
